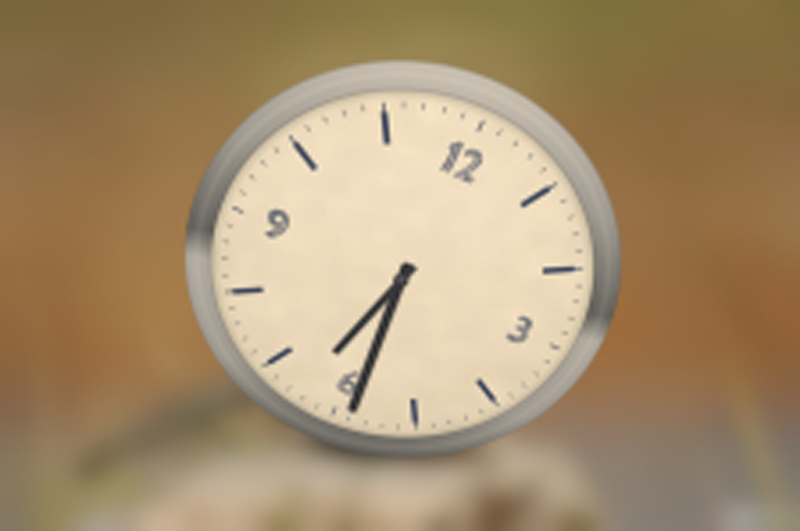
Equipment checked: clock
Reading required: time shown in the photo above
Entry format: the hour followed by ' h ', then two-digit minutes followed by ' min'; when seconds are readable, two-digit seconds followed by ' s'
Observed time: 6 h 29 min
